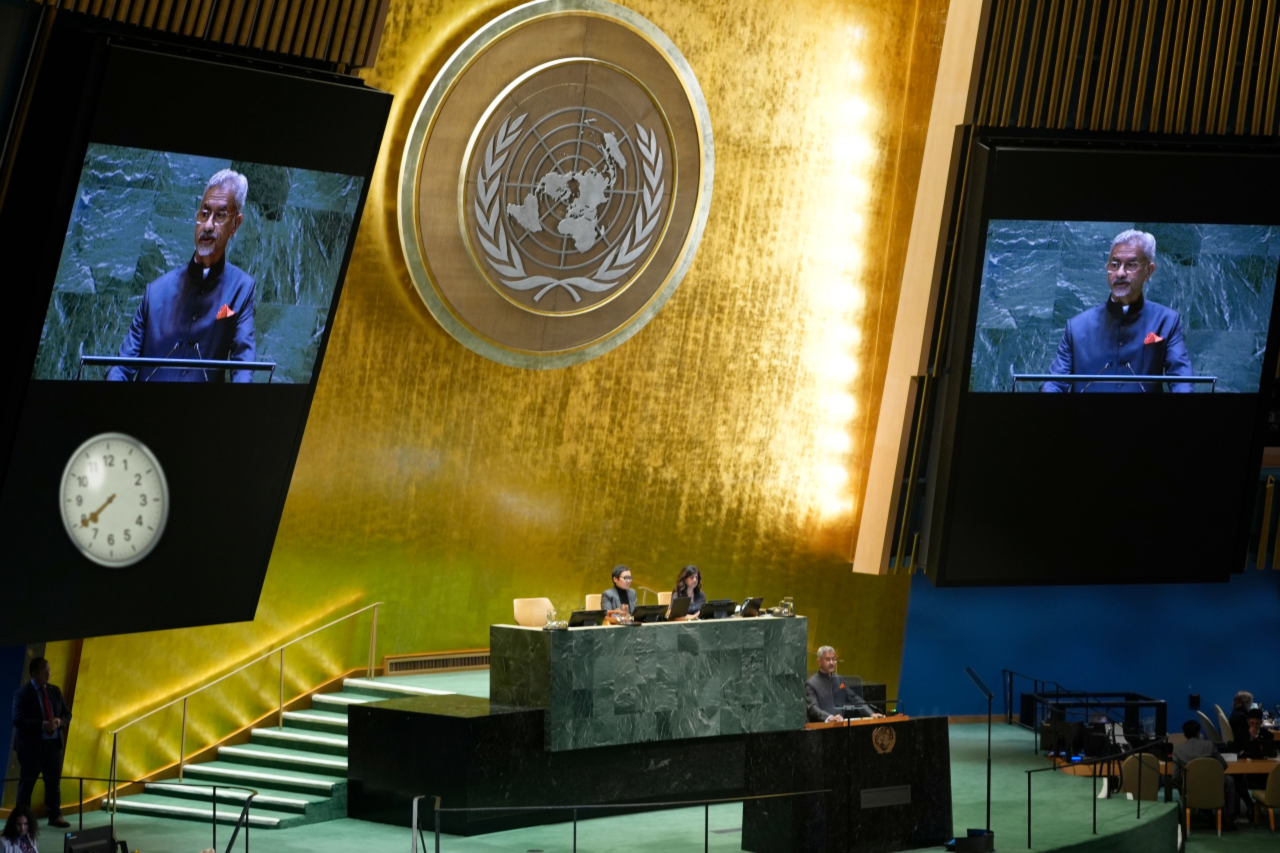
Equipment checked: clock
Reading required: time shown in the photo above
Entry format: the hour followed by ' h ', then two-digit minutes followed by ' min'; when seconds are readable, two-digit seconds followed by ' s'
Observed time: 7 h 39 min
